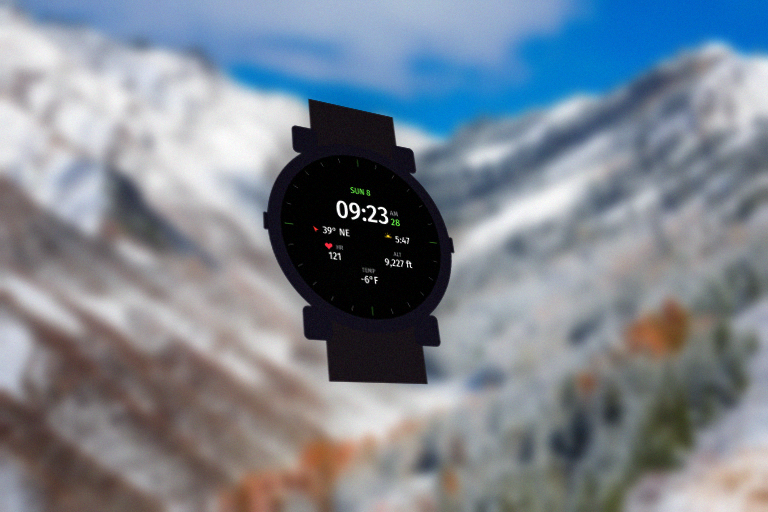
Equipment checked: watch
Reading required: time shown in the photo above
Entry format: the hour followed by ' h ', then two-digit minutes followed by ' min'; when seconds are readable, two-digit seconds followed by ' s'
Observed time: 9 h 23 min 28 s
